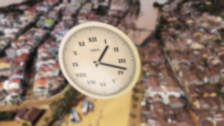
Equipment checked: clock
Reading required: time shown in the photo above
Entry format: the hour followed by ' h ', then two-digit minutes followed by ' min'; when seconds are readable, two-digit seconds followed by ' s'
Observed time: 1 h 18 min
